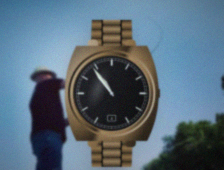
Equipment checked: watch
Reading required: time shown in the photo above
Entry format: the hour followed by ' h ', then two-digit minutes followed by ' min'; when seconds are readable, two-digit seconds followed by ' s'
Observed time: 10 h 54 min
